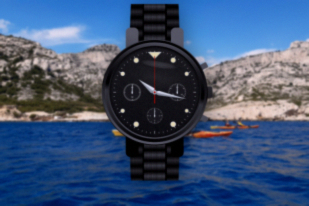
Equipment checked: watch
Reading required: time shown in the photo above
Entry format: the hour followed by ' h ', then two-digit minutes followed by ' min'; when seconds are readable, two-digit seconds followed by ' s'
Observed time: 10 h 17 min
